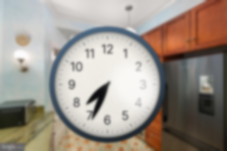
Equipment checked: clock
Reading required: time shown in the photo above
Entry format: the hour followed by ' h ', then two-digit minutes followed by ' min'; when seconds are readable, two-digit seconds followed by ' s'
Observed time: 7 h 34 min
